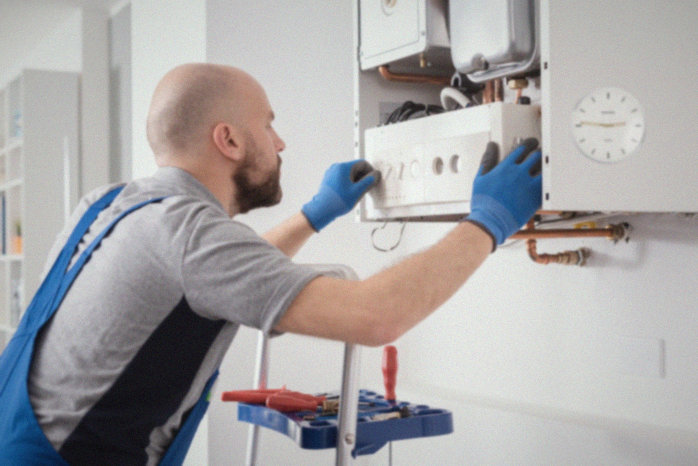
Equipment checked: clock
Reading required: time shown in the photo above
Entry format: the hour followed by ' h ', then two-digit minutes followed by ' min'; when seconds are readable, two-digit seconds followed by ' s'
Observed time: 2 h 46 min
